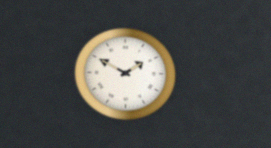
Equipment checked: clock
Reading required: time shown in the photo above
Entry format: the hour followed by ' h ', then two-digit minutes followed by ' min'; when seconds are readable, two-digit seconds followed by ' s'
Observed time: 1 h 50 min
